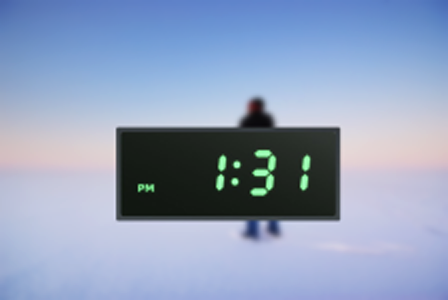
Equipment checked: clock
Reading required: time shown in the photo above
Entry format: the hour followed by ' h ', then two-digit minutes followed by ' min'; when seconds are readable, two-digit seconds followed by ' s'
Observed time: 1 h 31 min
